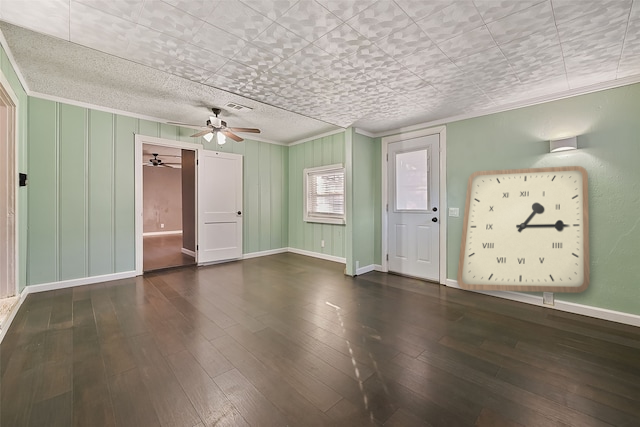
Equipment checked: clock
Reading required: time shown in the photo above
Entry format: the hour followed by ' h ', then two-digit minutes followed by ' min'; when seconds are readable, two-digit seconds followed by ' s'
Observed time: 1 h 15 min
